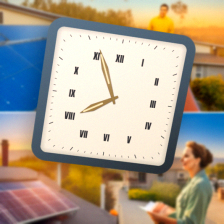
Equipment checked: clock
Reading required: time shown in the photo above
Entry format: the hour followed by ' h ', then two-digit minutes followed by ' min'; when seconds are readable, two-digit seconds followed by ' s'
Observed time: 7 h 56 min
